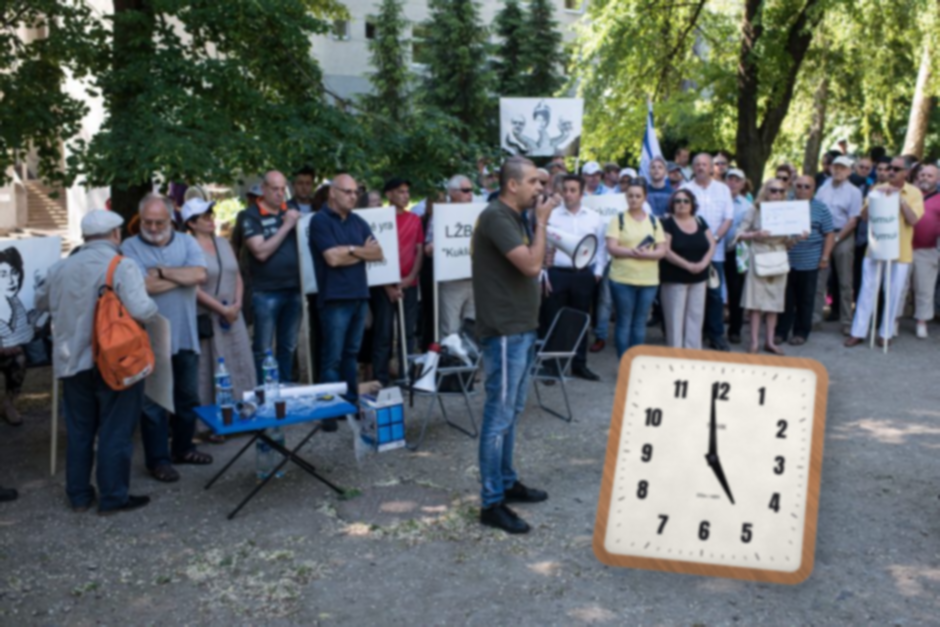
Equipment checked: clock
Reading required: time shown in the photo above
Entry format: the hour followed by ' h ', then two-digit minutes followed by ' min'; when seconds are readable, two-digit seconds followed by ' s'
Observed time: 4 h 59 min
